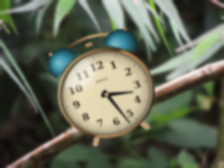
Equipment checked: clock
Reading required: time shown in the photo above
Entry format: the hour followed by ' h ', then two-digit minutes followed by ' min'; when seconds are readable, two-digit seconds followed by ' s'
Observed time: 3 h 27 min
